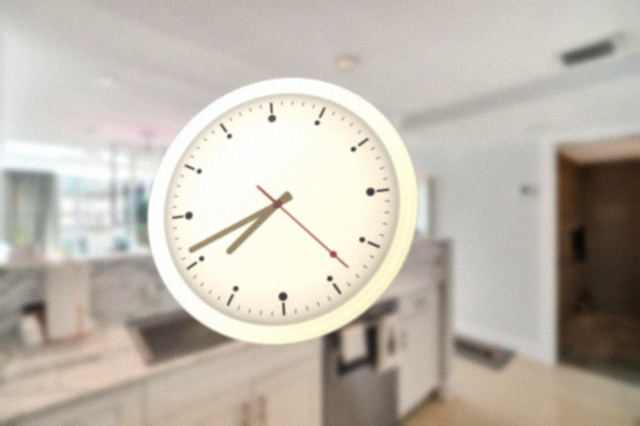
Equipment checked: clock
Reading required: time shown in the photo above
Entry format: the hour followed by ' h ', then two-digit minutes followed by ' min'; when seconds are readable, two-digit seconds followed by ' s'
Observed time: 7 h 41 min 23 s
